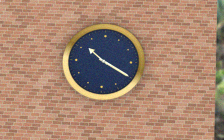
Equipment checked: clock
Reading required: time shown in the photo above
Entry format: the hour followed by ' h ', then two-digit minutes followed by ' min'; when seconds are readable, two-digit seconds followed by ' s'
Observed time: 10 h 20 min
